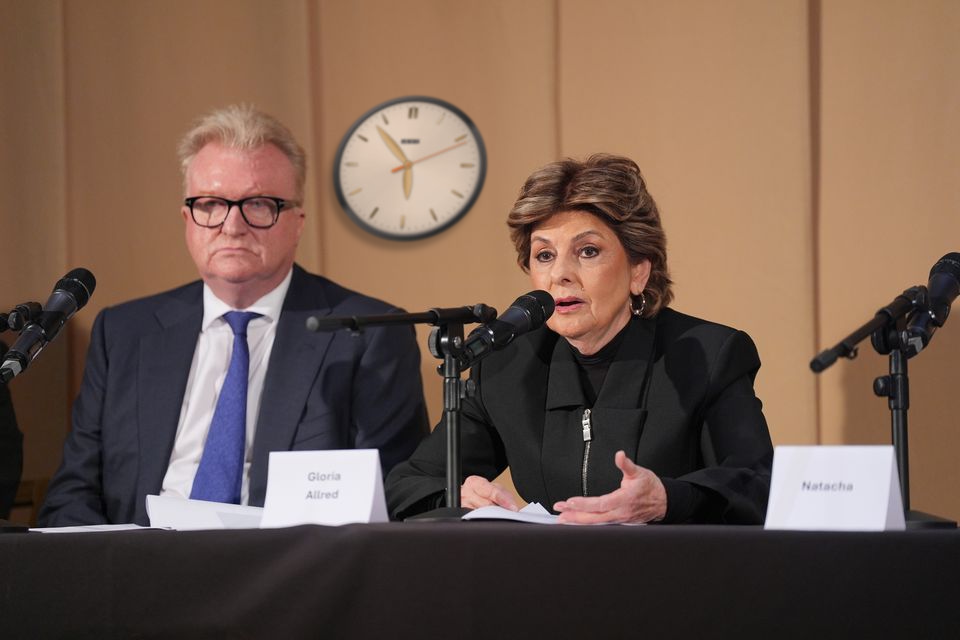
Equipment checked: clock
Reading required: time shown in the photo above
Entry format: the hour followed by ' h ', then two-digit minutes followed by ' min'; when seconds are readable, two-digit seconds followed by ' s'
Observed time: 5 h 53 min 11 s
